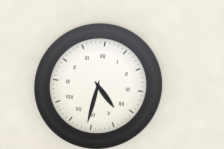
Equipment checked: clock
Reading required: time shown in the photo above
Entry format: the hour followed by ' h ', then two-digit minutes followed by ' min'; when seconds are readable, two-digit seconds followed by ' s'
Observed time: 4 h 31 min
